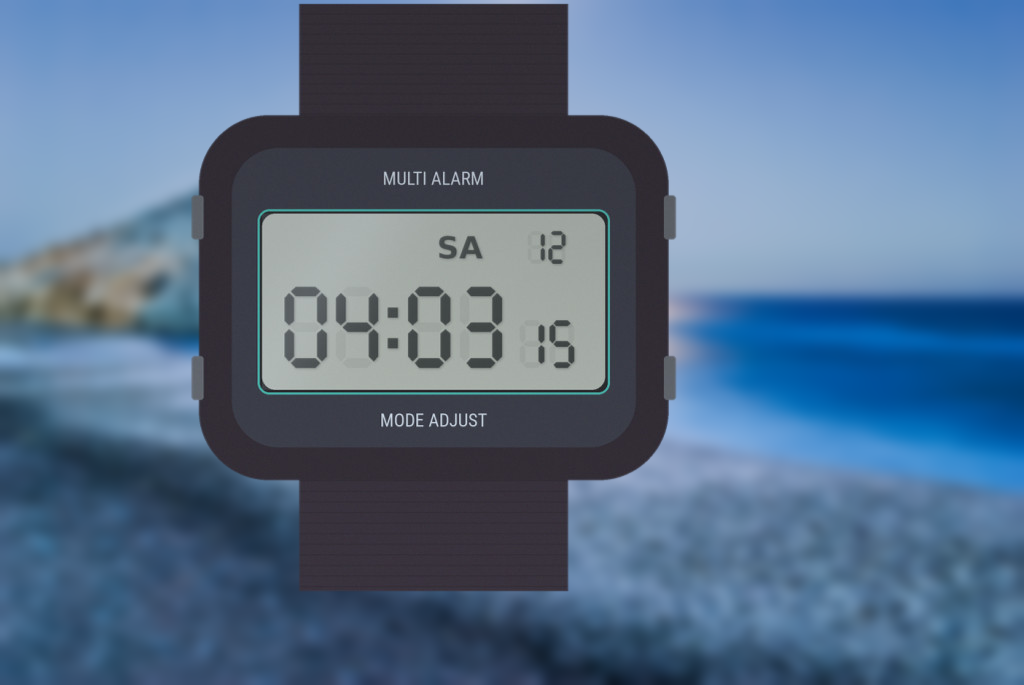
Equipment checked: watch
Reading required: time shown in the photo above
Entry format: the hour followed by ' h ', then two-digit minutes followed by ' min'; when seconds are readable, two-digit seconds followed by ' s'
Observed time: 4 h 03 min 15 s
